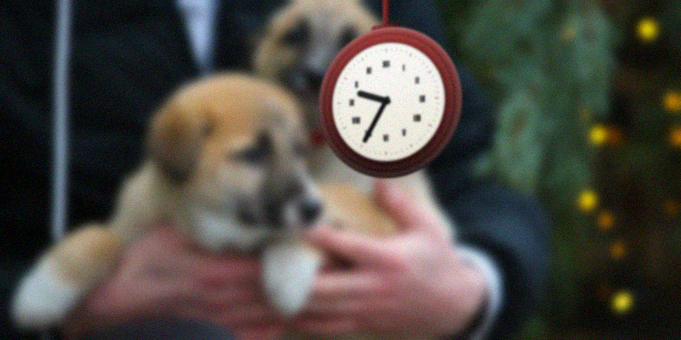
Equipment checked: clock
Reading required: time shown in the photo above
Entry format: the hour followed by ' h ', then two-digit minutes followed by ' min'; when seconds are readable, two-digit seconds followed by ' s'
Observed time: 9 h 35 min
